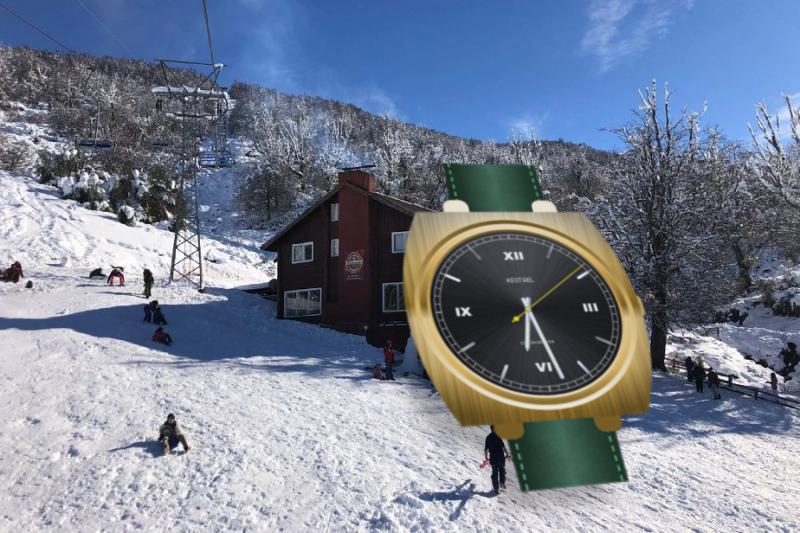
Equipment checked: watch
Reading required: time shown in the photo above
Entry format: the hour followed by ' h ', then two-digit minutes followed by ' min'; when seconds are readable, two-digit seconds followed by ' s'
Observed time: 6 h 28 min 09 s
